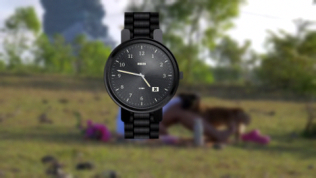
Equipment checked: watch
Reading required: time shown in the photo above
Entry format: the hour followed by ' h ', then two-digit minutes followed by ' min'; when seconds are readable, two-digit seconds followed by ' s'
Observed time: 4 h 47 min
